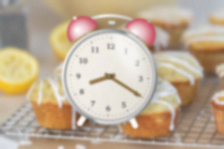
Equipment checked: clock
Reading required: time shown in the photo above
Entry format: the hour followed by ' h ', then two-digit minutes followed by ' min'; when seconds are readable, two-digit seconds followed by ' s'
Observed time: 8 h 20 min
